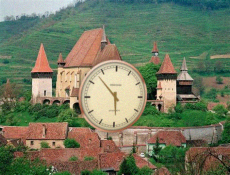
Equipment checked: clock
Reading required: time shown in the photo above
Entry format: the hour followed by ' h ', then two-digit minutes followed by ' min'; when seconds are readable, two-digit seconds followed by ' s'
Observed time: 5 h 53 min
